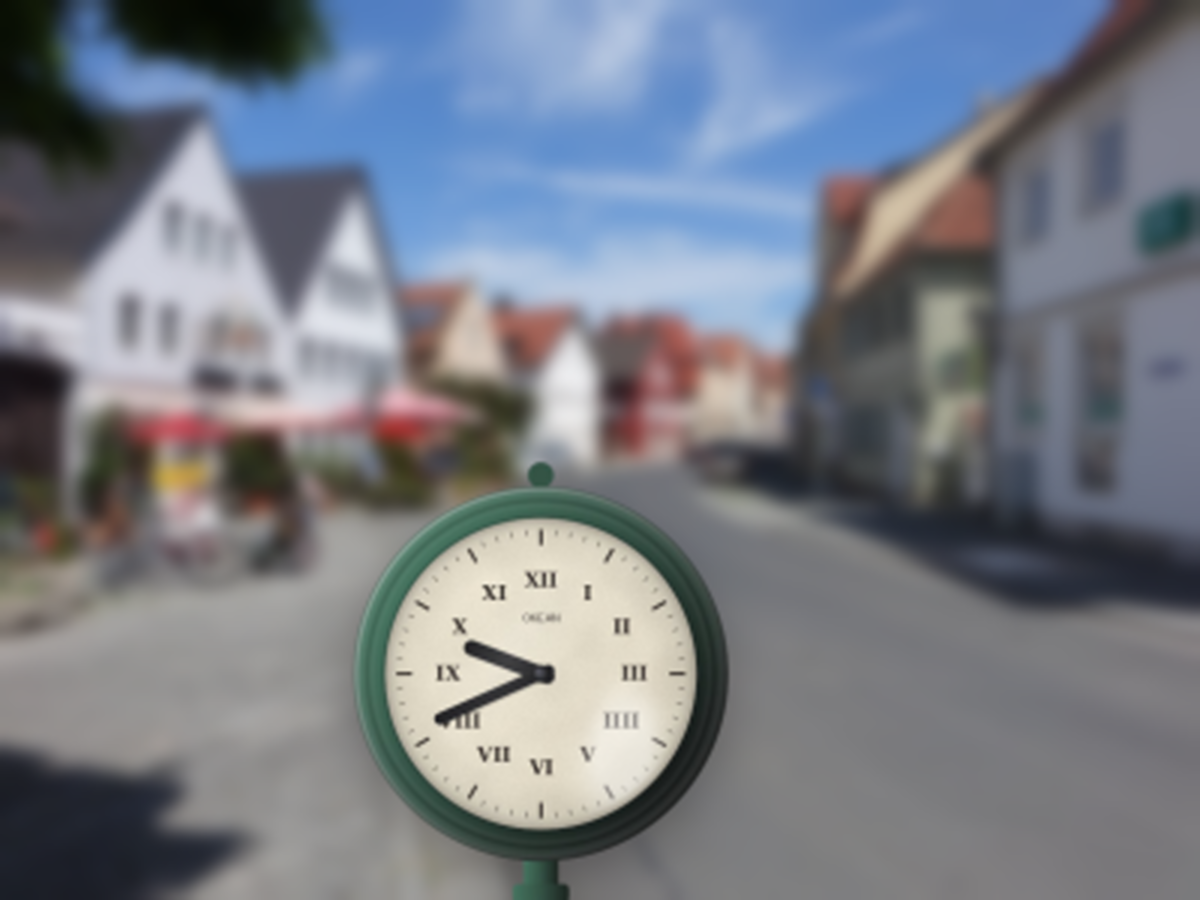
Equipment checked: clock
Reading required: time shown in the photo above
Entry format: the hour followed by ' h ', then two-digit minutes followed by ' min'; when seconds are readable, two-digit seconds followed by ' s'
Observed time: 9 h 41 min
